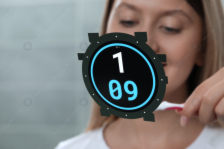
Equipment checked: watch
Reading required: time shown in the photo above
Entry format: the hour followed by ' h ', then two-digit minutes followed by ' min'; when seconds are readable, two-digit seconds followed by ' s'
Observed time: 1 h 09 min
